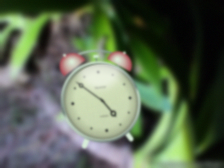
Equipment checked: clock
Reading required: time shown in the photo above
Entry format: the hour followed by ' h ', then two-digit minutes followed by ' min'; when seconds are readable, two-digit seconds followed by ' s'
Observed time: 4 h 52 min
